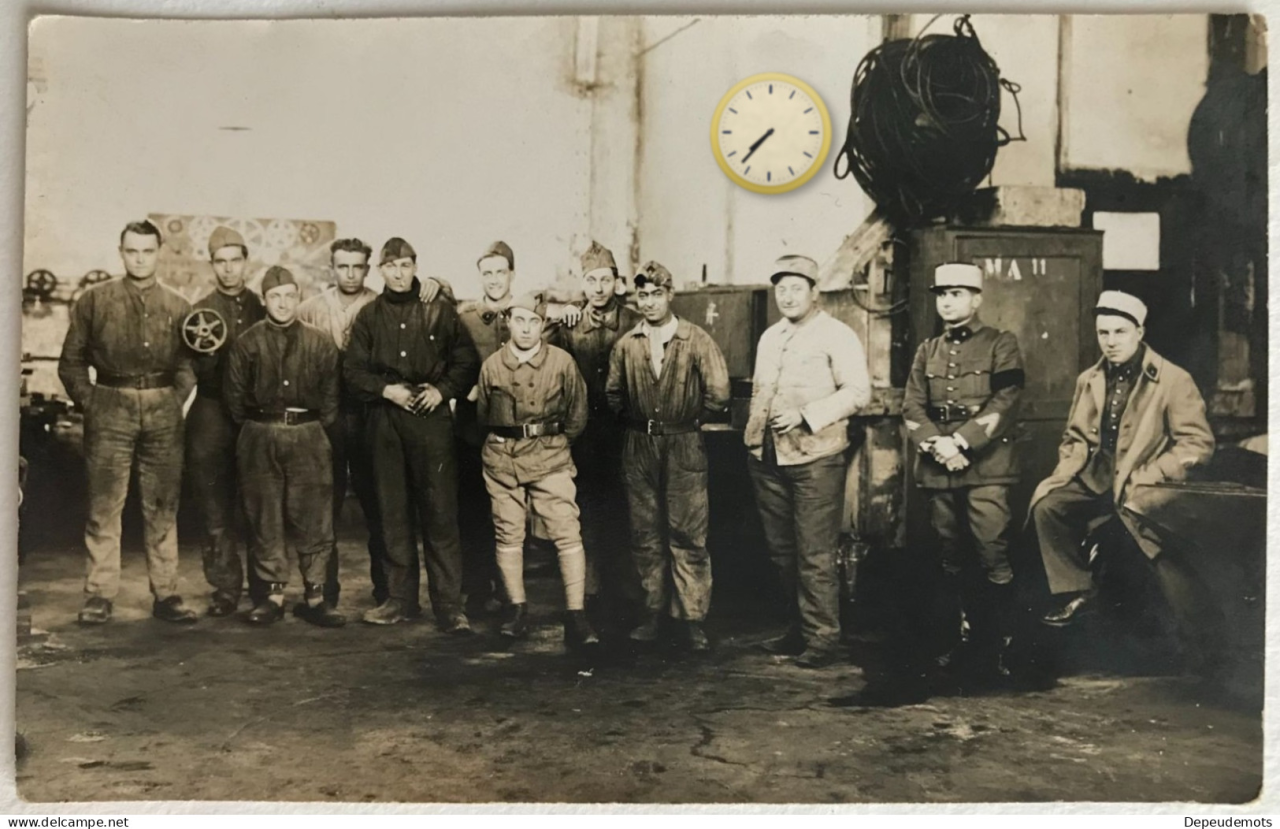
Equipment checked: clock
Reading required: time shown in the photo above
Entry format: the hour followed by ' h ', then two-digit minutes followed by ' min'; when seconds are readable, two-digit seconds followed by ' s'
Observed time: 7 h 37 min
